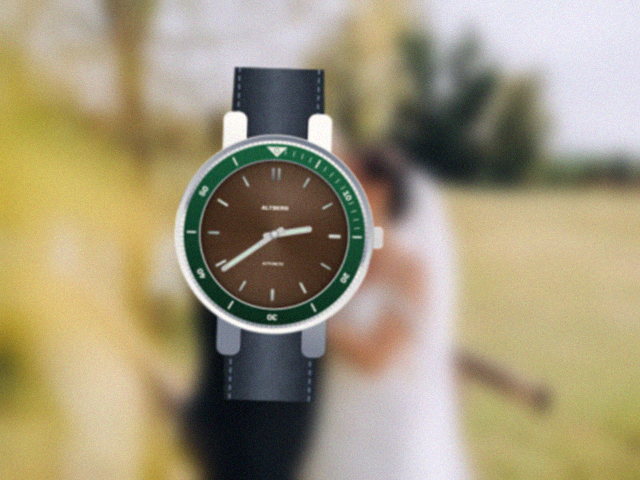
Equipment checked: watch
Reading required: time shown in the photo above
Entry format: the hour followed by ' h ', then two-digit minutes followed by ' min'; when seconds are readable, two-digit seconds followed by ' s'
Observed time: 2 h 39 min
